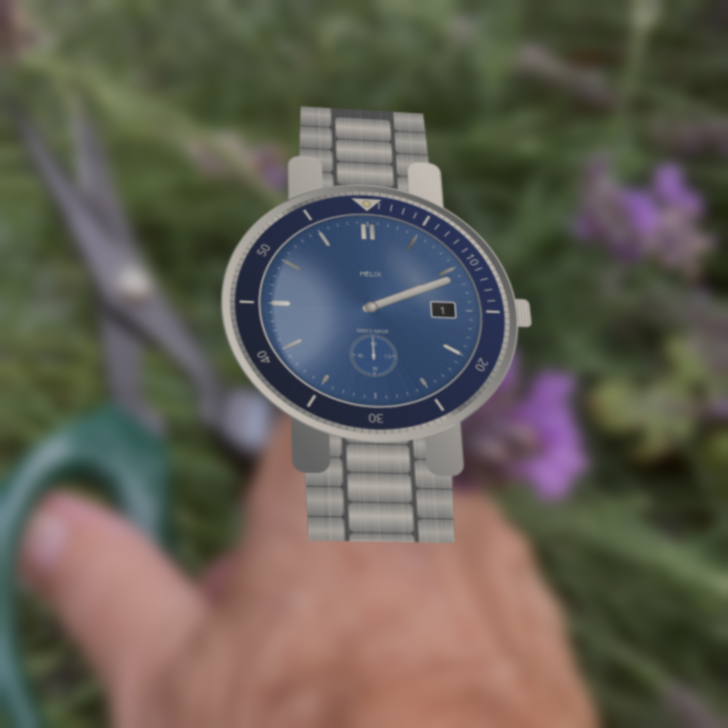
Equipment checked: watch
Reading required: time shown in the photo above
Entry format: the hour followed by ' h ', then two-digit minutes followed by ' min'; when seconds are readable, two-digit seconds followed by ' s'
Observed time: 2 h 11 min
